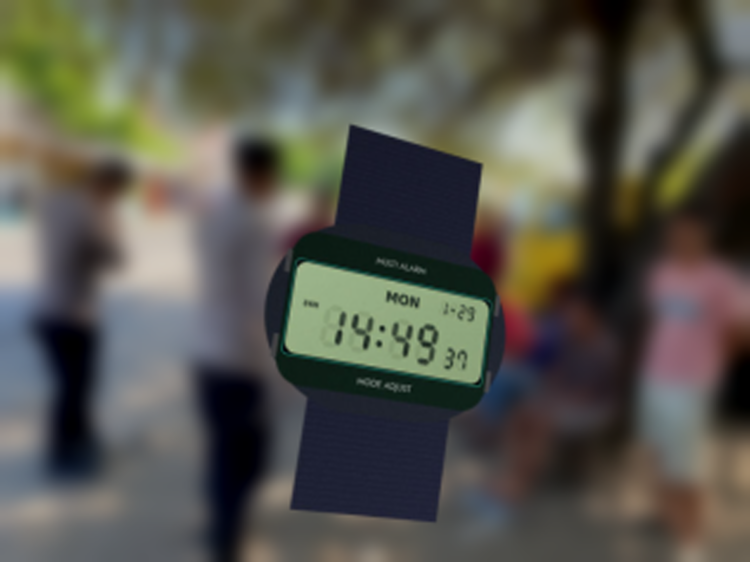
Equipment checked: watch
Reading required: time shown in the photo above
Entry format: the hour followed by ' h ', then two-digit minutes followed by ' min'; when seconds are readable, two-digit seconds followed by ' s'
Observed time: 14 h 49 min 37 s
